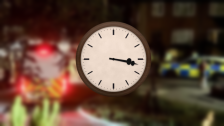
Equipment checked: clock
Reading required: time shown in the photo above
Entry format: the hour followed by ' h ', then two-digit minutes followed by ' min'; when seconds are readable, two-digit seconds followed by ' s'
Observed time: 3 h 17 min
